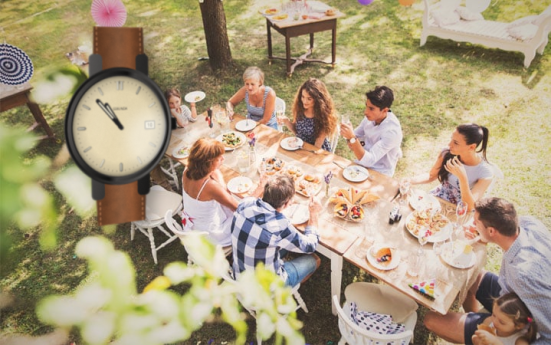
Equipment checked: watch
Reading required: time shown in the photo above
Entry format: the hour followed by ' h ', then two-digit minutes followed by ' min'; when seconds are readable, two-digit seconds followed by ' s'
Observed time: 10 h 53 min
